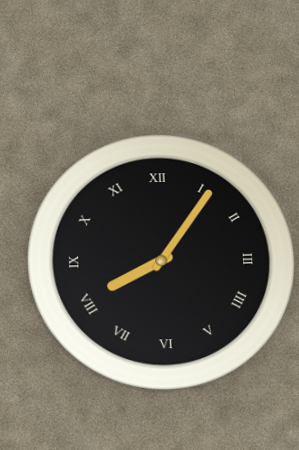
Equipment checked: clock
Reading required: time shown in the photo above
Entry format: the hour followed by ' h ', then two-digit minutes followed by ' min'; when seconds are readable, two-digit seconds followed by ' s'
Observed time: 8 h 06 min
